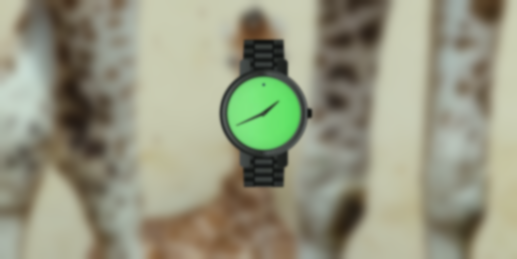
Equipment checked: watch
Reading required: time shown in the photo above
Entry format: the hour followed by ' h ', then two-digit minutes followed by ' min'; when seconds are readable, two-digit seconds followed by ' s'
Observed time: 1 h 41 min
